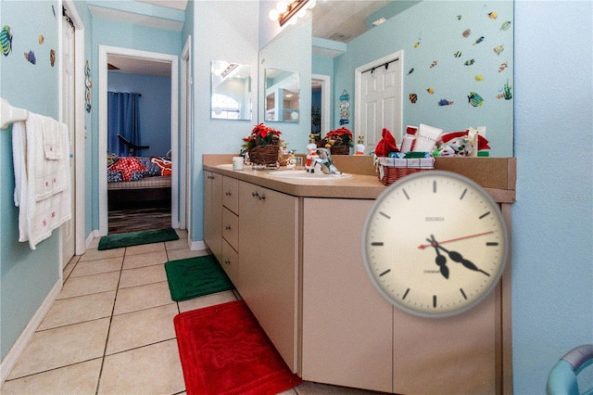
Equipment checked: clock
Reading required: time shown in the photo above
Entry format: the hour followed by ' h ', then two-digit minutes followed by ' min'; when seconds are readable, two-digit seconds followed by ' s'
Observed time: 5 h 20 min 13 s
